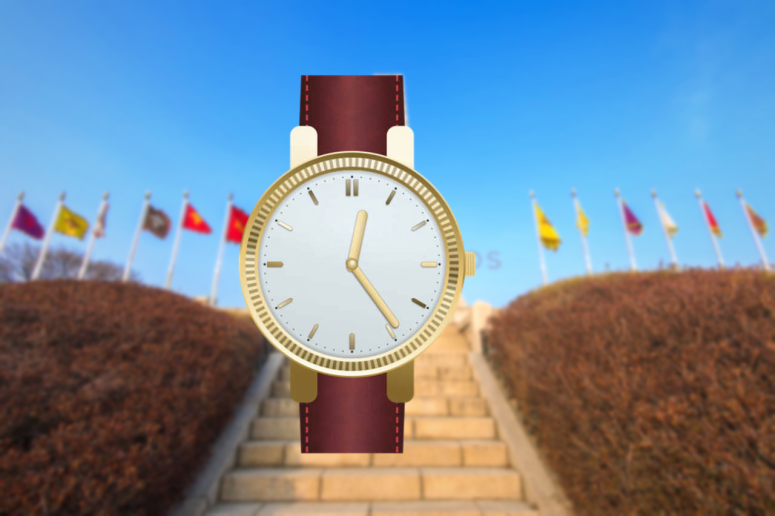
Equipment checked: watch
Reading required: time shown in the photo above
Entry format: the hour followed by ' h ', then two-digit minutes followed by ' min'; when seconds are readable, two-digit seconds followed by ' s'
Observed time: 12 h 24 min
